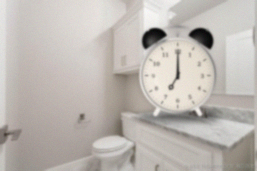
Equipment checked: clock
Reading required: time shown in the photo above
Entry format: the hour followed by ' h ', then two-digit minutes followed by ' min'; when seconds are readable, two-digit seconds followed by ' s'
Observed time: 7 h 00 min
